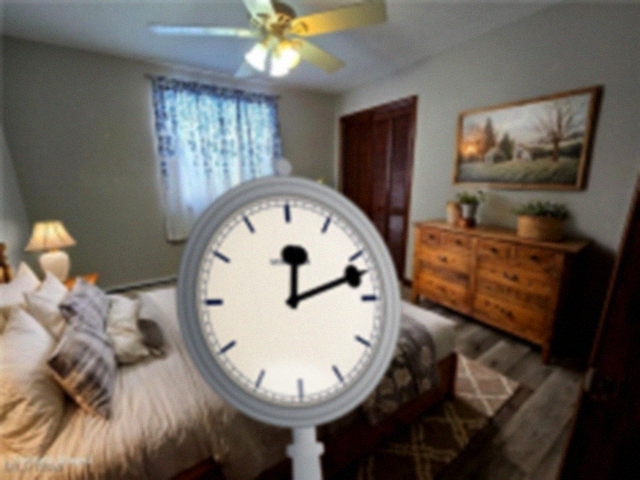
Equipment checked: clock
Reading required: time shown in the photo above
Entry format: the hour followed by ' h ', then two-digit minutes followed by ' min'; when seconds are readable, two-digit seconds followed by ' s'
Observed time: 12 h 12 min
